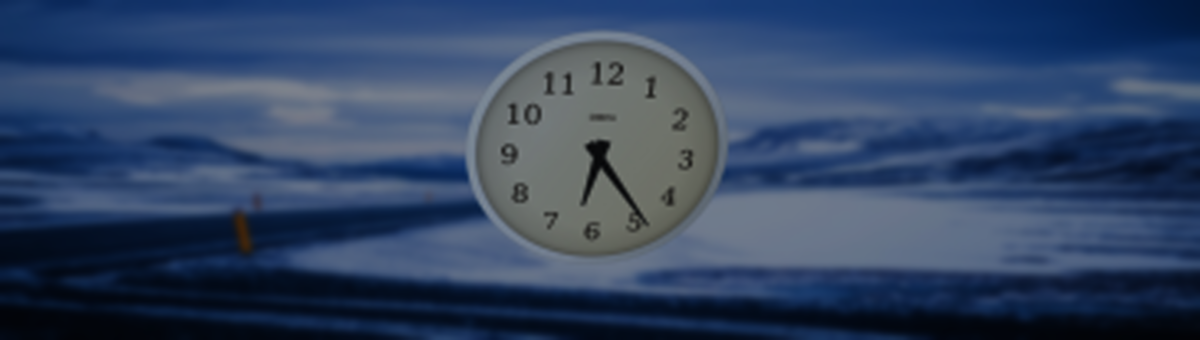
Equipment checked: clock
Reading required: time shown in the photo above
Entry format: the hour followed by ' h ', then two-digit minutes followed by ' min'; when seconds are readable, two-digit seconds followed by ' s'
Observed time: 6 h 24 min
